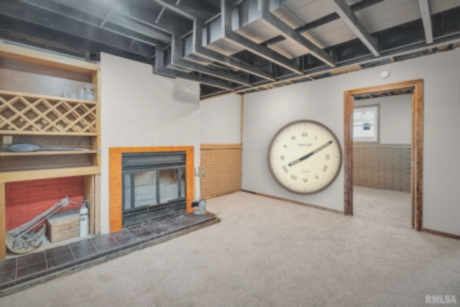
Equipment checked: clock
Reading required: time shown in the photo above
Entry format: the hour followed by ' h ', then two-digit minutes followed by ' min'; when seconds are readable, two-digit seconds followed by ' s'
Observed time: 8 h 10 min
